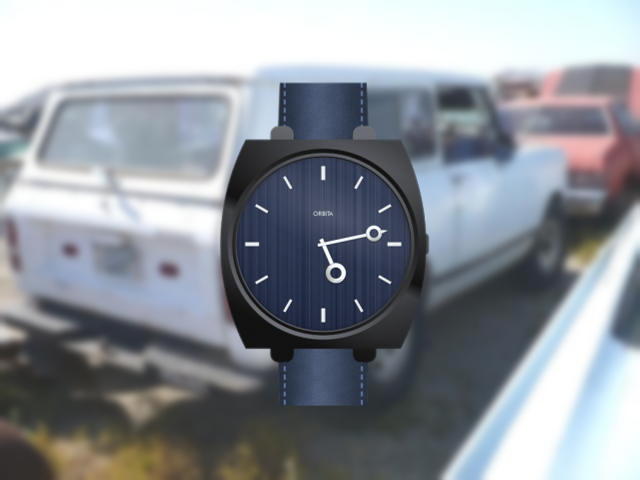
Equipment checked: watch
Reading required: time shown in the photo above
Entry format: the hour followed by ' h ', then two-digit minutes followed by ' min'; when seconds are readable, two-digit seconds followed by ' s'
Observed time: 5 h 13 min
